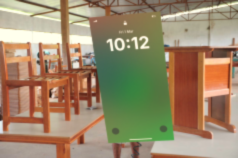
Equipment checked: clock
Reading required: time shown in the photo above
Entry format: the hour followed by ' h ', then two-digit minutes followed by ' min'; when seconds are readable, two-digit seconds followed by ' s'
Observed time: 10 h 12 min
